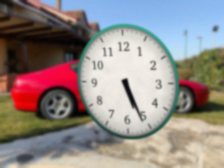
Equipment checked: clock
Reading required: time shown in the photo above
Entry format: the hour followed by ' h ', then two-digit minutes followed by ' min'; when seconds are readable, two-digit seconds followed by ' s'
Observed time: 5 h 26 min
